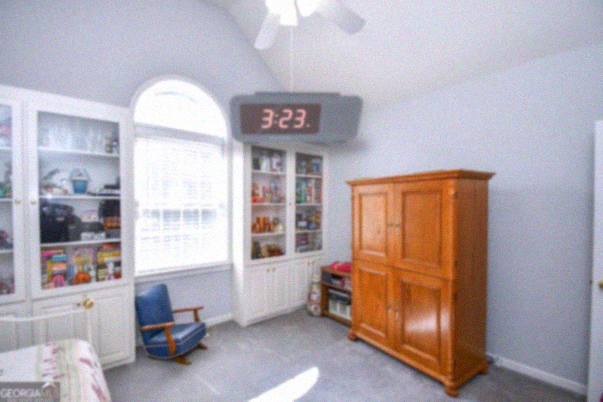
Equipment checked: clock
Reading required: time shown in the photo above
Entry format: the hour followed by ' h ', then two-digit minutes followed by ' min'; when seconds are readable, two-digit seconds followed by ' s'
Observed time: 3 h 23 min
